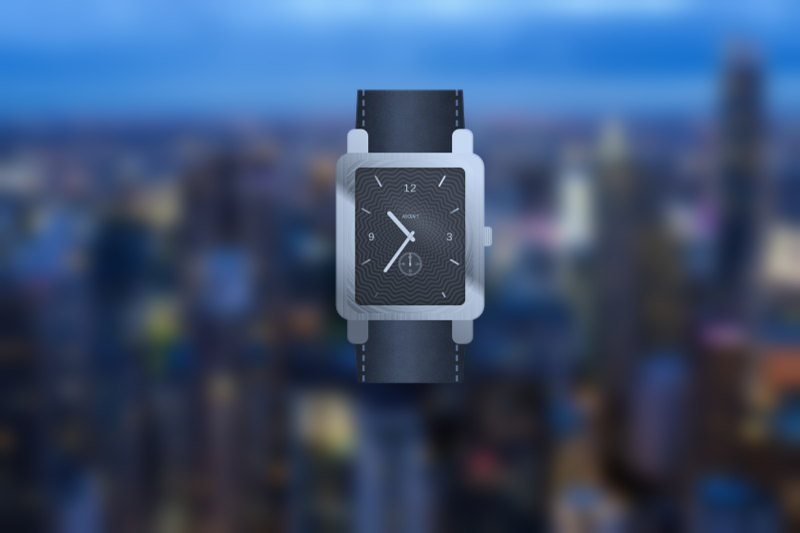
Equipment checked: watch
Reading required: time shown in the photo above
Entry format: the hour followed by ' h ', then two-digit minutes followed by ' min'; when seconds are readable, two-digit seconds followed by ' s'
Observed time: 10 h 36 min
